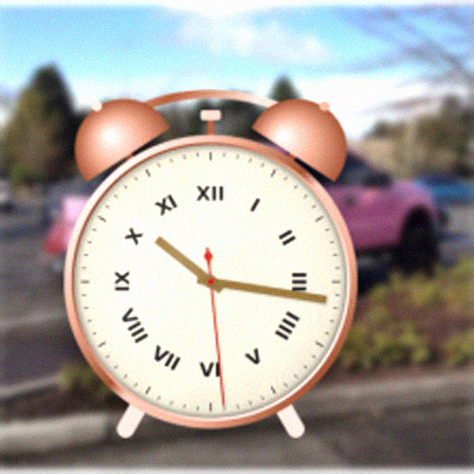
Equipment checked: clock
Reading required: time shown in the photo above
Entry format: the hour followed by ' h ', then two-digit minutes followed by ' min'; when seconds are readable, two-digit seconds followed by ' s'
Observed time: 10 h 16 min 29 s
